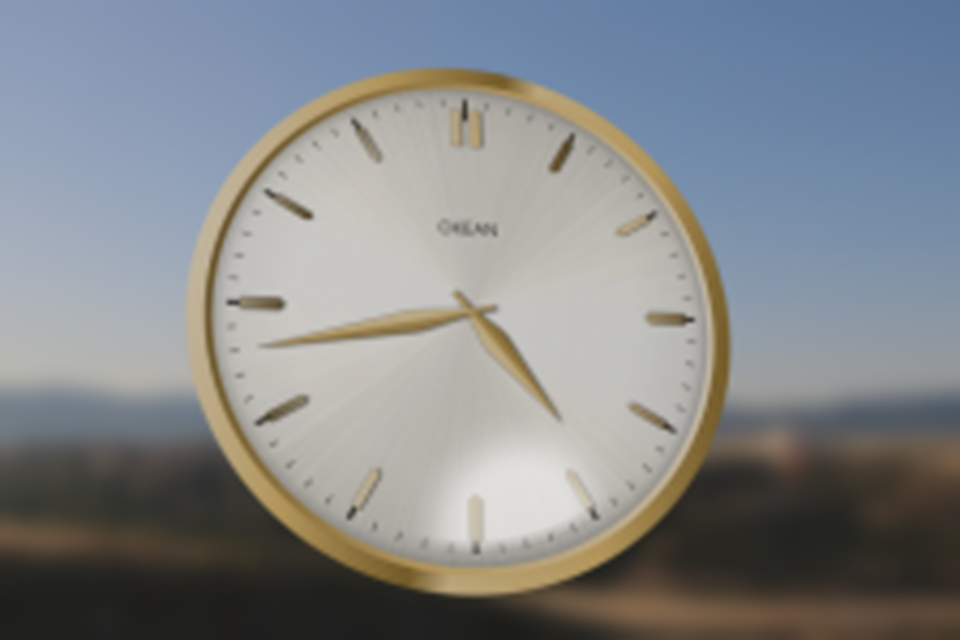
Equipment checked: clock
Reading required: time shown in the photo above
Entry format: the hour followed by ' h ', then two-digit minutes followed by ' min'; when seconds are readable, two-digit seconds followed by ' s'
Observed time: 4 h 43 min
